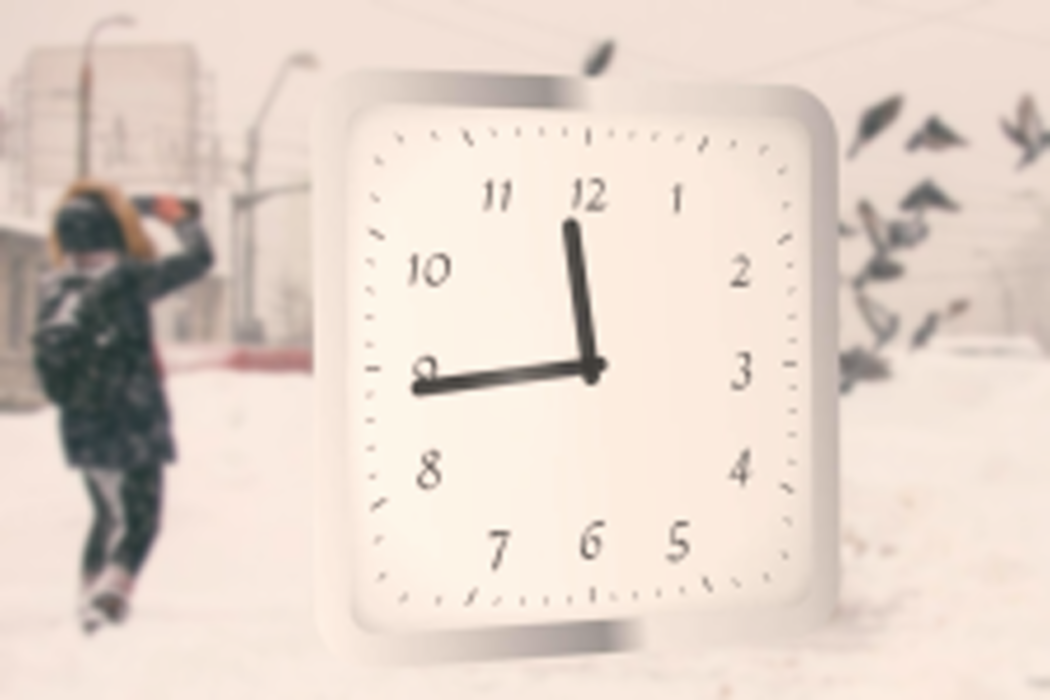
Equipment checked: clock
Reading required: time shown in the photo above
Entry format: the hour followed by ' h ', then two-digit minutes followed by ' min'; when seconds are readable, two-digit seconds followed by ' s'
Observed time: 11 h 44 min
